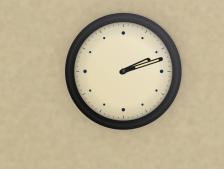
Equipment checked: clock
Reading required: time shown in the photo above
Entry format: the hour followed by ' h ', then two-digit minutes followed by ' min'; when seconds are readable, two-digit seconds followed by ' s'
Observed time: 2 h 12 min
